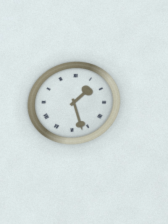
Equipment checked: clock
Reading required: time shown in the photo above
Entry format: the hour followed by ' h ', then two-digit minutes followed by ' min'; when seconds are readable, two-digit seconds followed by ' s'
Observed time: 1 h 27 min
